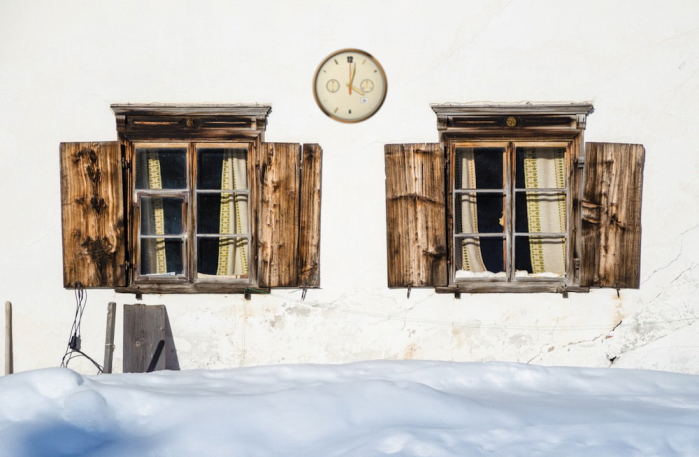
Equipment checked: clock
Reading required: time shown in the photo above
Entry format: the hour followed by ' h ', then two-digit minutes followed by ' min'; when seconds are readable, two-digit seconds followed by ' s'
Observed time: 4 h 02 min
